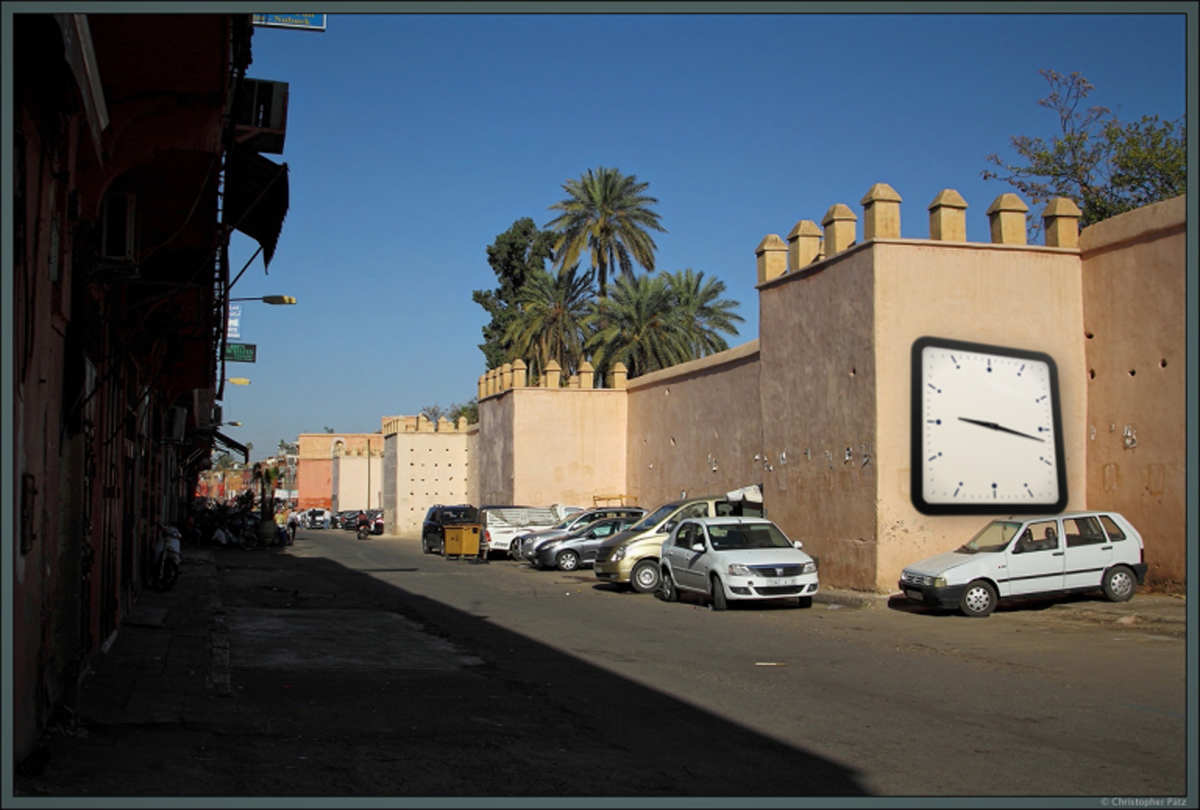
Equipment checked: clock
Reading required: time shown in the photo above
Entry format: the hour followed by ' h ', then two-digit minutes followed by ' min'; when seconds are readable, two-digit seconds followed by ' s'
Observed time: 9 h 17 min
